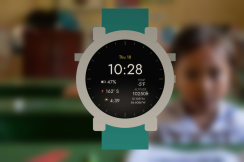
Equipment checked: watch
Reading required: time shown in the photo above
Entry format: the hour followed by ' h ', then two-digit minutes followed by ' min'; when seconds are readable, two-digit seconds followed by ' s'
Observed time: 10 h 28 min
